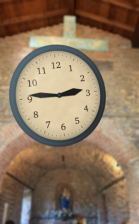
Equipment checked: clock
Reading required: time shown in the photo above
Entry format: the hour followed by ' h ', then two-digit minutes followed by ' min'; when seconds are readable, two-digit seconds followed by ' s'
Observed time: 2 h 46 min
